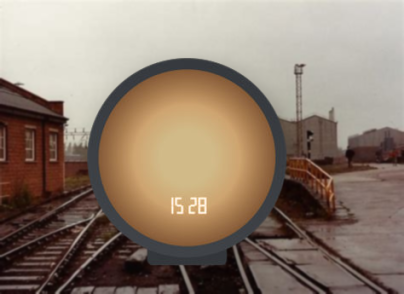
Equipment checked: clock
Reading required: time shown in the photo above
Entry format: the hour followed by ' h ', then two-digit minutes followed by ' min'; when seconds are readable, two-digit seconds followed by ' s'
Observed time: 15 h 28 min
